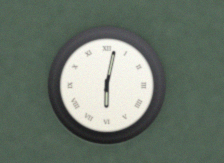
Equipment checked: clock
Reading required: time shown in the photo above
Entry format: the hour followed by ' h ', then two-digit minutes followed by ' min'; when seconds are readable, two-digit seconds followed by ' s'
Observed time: 6 h 02 min
